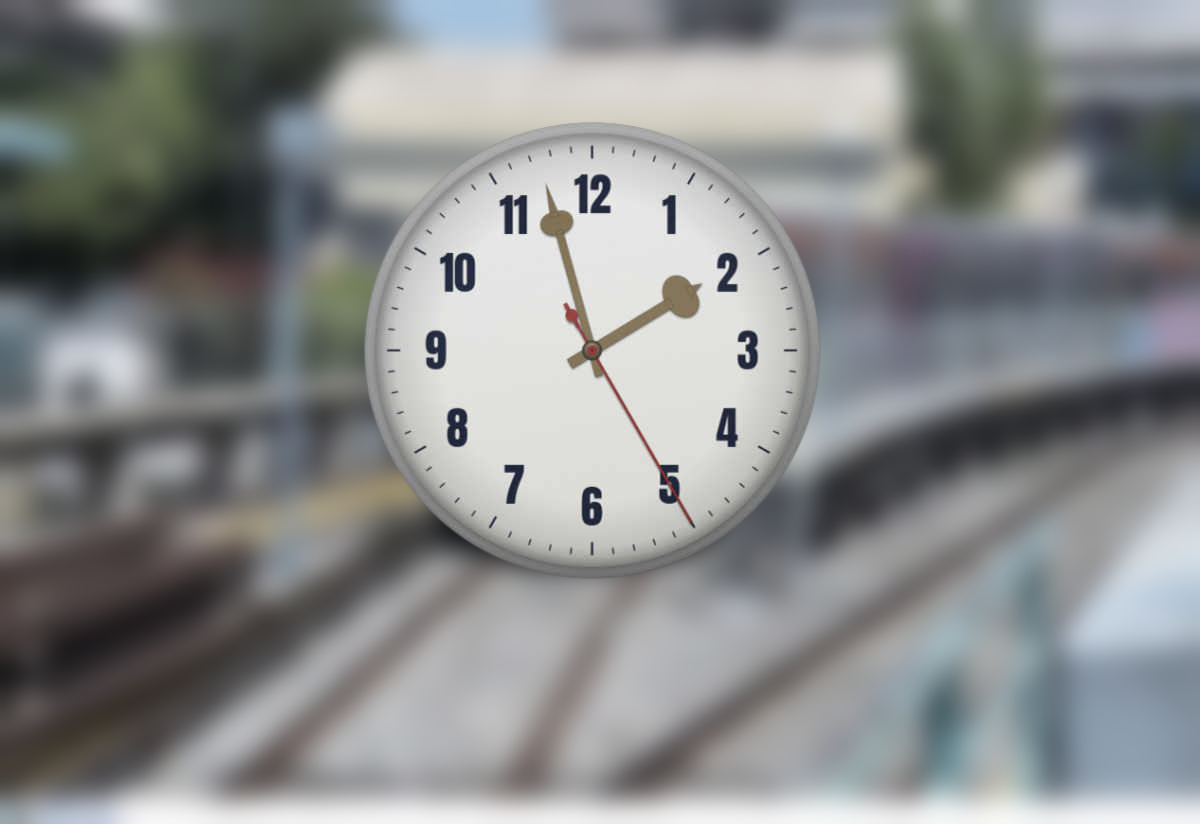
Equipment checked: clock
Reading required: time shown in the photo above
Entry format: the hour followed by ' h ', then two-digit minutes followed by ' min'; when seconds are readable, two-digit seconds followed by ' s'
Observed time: 1 h 57 min 25 s
